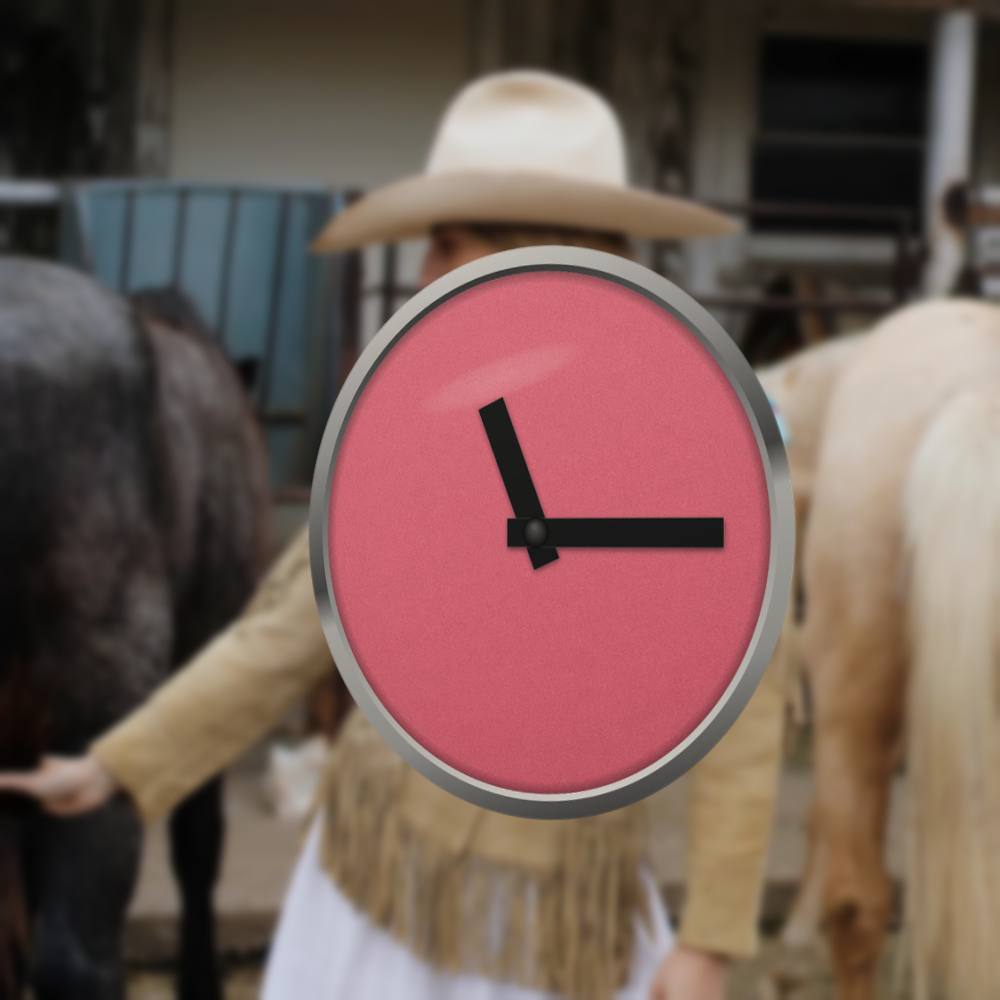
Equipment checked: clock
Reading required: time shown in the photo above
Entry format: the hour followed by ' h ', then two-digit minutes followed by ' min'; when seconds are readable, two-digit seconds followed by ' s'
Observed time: 11 h 15 min
